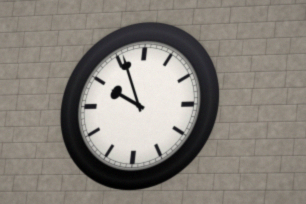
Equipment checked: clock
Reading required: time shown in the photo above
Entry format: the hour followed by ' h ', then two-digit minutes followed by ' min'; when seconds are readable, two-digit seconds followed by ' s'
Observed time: 9 h 56 min
